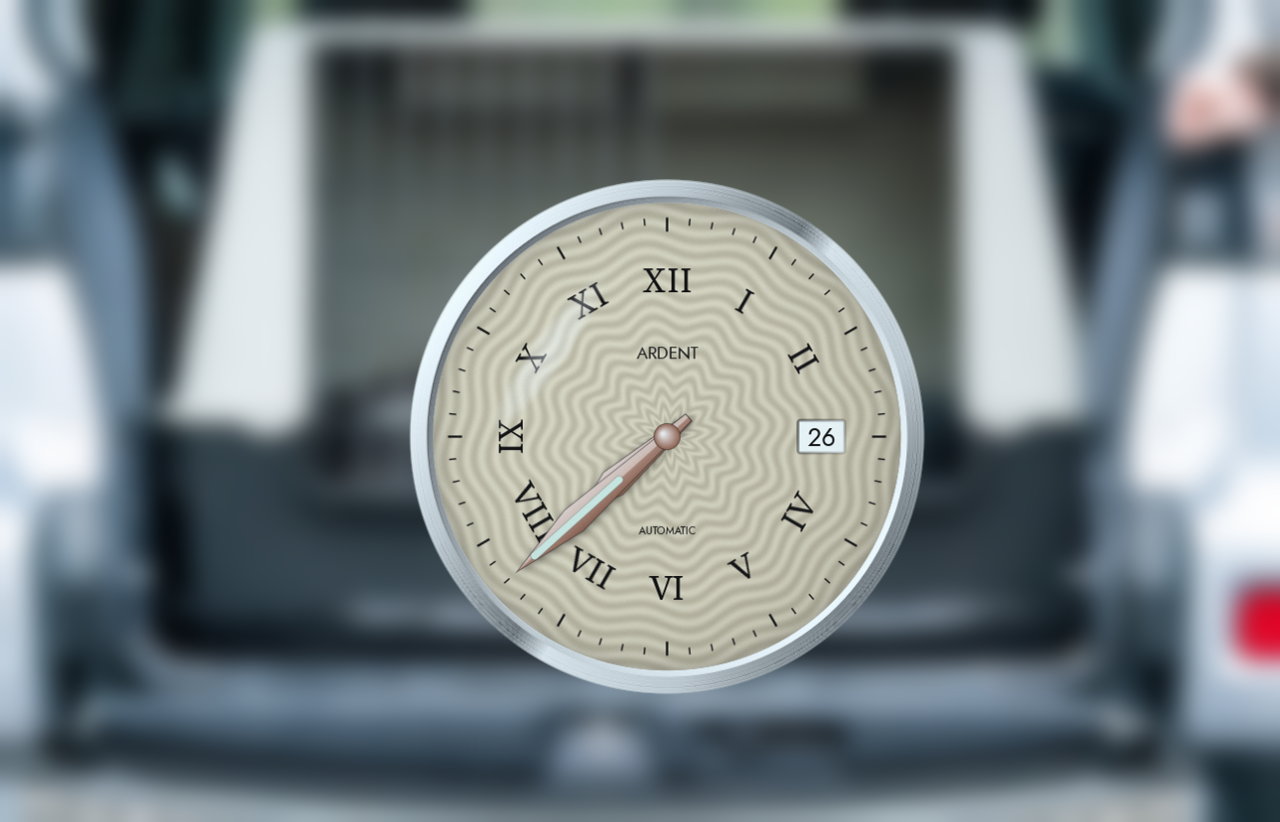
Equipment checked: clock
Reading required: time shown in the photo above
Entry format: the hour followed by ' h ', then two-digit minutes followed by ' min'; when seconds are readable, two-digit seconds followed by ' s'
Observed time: 7 h 38 min
